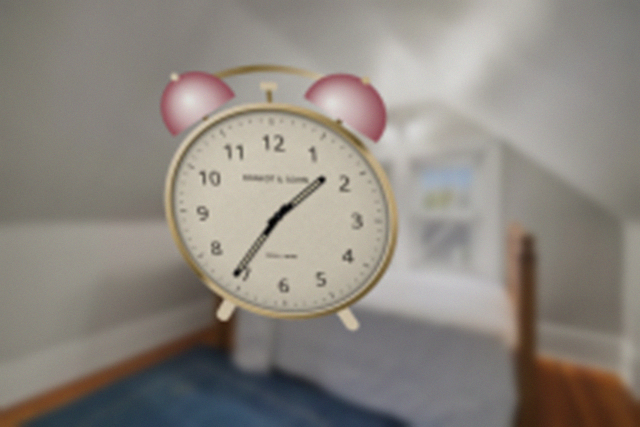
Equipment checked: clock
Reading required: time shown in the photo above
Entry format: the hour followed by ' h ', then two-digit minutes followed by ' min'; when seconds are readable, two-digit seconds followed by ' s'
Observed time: 1 h 36 min
